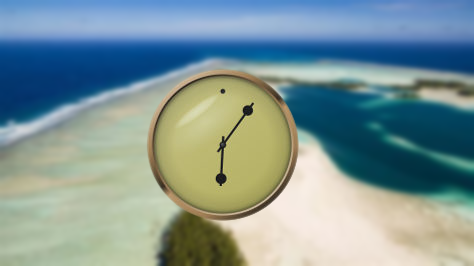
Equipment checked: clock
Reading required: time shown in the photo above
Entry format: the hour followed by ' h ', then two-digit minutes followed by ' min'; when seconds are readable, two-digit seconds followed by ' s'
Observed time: 6 h 06 min
